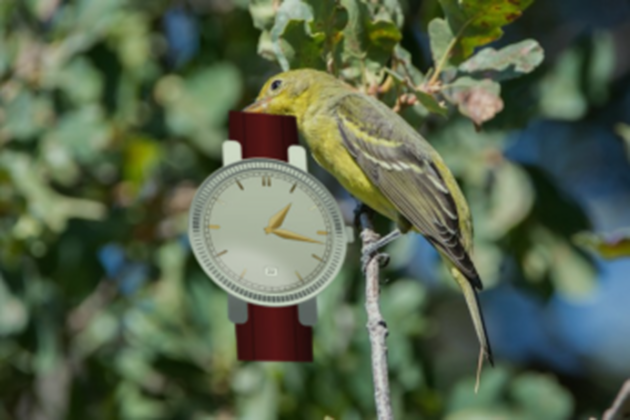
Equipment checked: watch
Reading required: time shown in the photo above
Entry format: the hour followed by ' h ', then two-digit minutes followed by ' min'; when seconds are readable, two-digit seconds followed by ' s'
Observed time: 1 h 17 min
